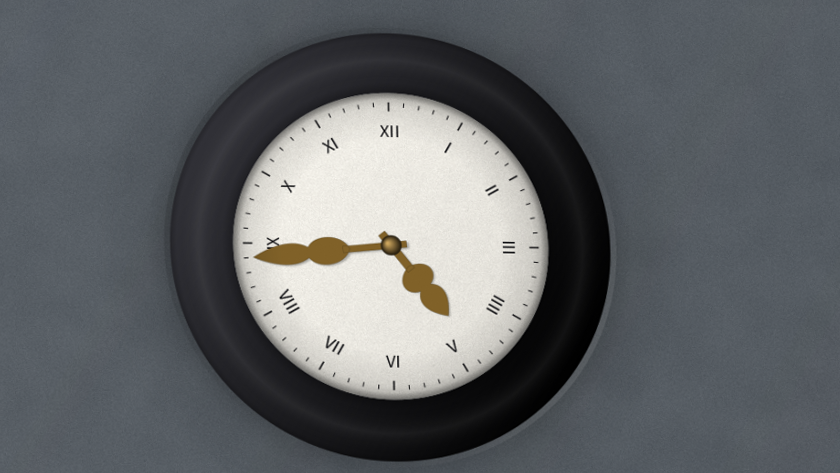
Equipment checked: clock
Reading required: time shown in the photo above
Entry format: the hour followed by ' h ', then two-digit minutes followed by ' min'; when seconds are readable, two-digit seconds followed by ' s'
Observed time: 4 h 44 min
